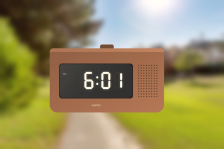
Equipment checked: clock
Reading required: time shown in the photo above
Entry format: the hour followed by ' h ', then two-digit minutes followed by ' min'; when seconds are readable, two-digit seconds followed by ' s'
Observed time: 6 h 01 min
